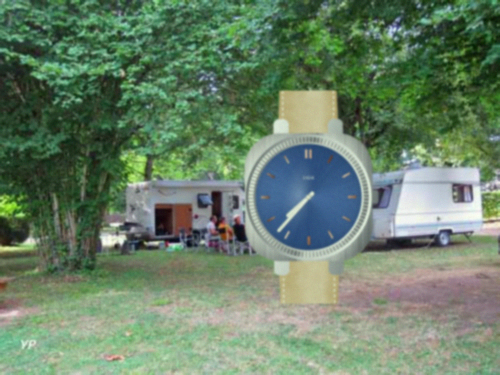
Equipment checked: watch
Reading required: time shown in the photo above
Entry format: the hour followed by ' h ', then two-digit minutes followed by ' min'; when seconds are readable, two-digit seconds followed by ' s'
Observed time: 7 h 37 min
